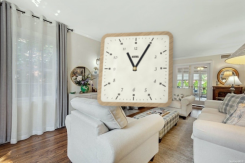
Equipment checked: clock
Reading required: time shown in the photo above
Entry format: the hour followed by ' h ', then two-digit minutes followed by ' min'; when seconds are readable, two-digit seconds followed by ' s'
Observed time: 11 h 05 min
